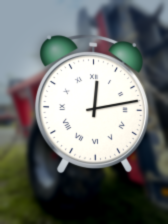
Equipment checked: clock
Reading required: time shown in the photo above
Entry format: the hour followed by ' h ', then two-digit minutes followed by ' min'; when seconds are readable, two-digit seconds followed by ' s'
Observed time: 12 h 13 min
